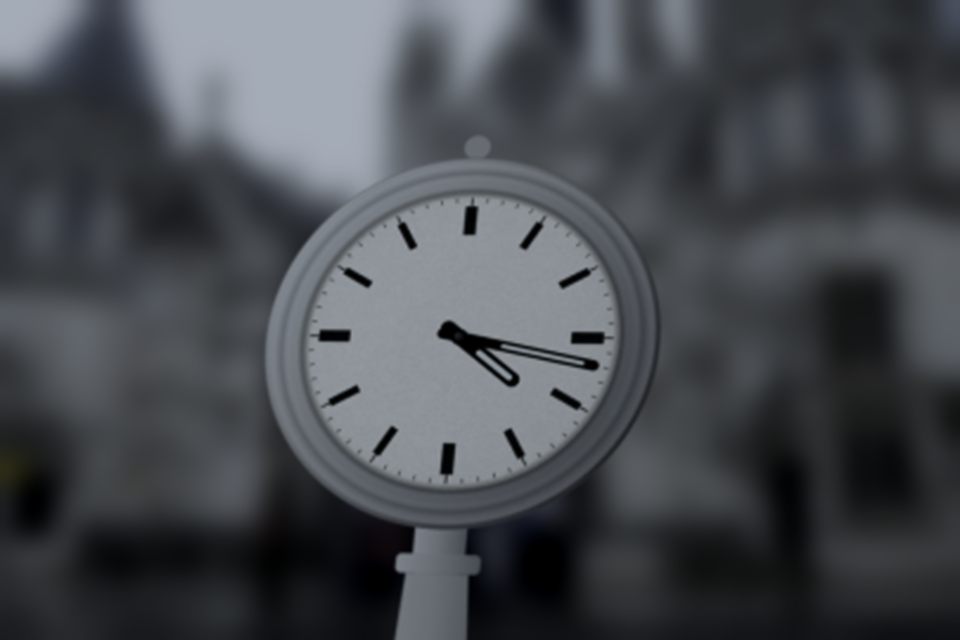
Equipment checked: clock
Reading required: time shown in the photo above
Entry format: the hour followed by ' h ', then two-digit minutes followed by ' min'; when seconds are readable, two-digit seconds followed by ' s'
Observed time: 4 h 17 min
